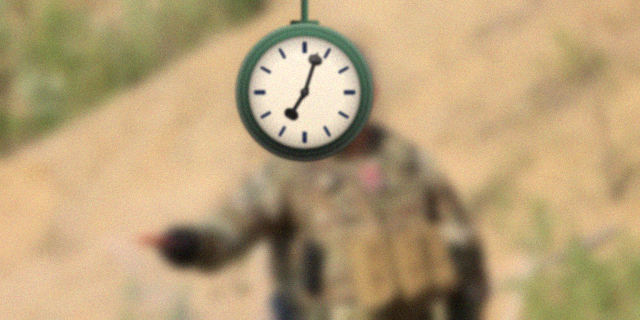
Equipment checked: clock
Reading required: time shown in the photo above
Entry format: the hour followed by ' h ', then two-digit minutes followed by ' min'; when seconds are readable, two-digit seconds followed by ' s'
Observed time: 7 h 03 min
